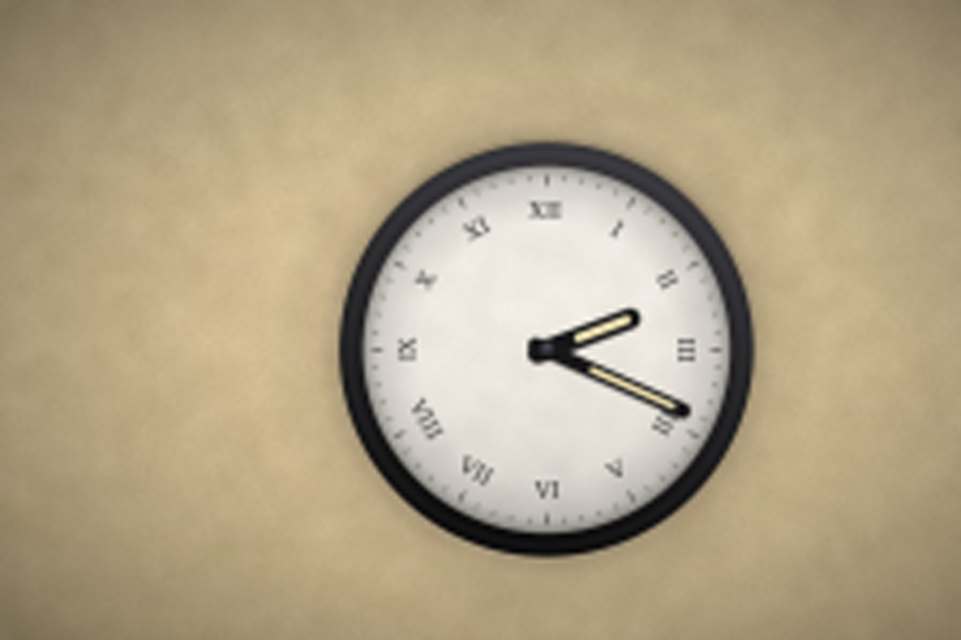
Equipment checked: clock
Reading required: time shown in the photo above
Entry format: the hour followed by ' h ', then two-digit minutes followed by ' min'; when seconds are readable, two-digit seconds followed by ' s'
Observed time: 2 h 19 min
